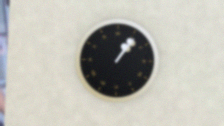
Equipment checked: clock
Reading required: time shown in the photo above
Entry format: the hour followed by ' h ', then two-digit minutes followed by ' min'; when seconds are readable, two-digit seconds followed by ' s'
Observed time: 1 h 06 min
